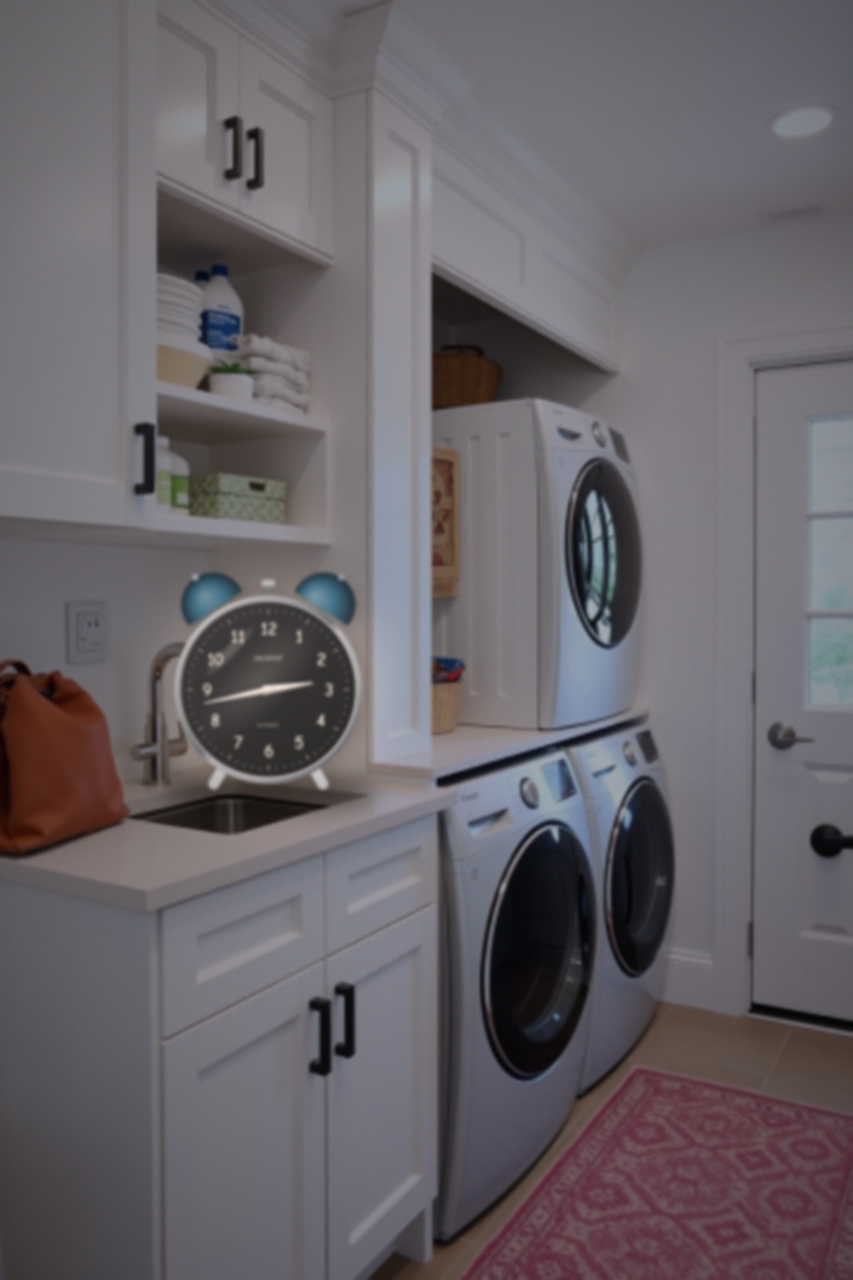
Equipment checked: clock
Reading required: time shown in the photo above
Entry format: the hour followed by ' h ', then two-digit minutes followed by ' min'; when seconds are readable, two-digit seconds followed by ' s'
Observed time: 2 h 43 min
